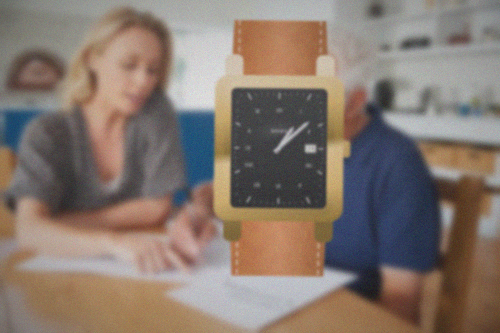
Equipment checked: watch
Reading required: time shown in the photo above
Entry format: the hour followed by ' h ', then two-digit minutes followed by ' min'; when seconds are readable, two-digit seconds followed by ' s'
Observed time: 1 h 08 min
